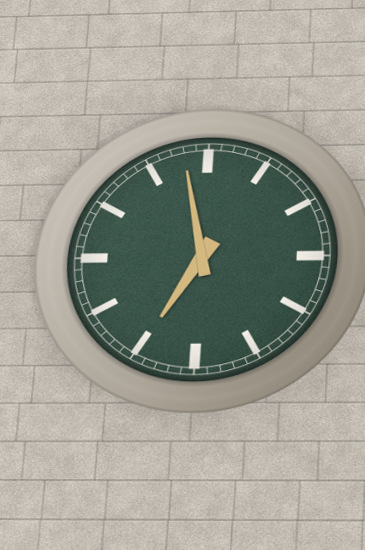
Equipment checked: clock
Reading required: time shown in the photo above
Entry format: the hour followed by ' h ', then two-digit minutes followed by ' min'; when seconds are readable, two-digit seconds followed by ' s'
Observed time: 6 h 58 min
